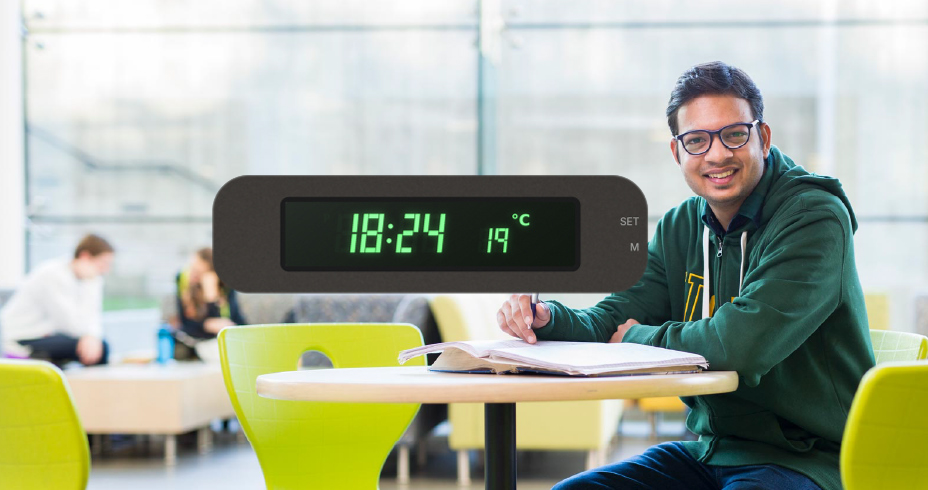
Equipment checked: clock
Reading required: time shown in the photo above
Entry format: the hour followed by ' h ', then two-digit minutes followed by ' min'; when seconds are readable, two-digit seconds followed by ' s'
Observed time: 18 h 24 min
